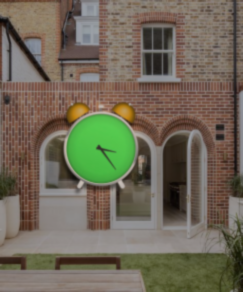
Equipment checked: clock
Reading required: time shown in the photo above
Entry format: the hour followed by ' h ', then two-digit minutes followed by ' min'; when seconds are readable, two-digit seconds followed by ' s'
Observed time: 3 h 24 min
